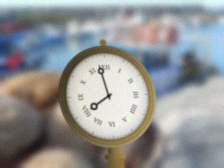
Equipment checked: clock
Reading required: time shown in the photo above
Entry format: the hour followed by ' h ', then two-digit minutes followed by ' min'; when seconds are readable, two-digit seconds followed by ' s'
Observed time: 7 h 58 min
